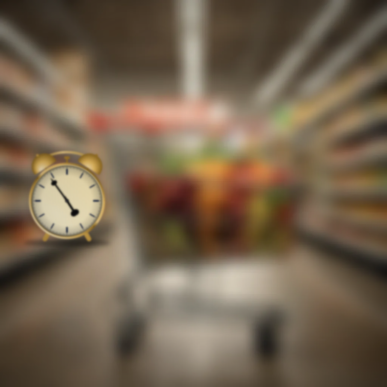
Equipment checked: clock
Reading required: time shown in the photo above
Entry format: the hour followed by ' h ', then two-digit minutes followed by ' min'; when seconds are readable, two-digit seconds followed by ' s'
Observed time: 4 h 54 min
